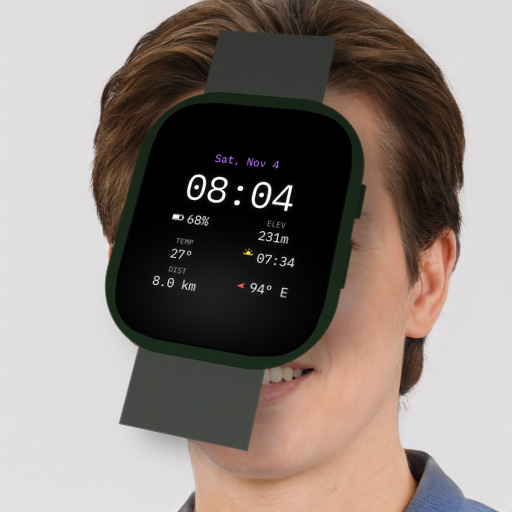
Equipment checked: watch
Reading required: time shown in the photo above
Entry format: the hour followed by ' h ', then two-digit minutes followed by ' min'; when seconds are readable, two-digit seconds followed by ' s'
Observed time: 8 h 04 min
